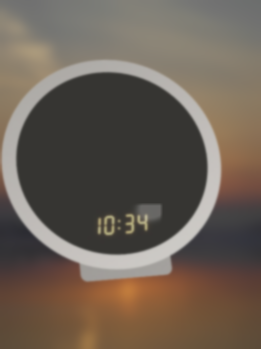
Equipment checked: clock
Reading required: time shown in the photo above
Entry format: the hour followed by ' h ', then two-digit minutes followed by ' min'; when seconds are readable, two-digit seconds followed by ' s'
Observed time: 10 h 34 min
